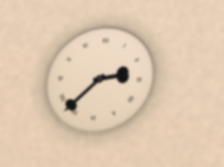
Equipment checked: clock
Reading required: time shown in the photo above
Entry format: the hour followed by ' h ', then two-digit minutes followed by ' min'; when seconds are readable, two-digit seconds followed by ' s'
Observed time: 2 h 37 min
